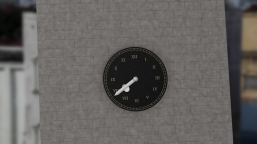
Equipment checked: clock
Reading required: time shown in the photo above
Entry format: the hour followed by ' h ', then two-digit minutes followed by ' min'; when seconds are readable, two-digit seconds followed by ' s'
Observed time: 7 h 39 min
